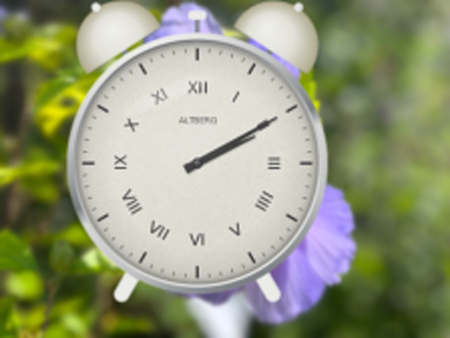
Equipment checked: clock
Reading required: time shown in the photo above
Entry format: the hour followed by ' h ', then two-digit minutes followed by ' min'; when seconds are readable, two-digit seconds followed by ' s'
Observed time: 2 h 10 min
